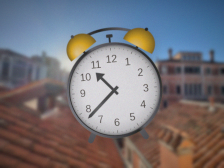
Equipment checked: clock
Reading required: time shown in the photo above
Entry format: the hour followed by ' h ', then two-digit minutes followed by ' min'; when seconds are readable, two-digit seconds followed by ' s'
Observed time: 10 h 38 min
